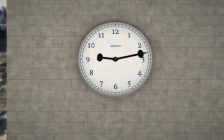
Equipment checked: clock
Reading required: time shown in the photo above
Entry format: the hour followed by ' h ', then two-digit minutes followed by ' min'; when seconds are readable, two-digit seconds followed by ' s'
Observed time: 9 h 13 min
